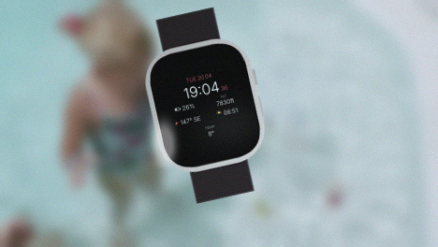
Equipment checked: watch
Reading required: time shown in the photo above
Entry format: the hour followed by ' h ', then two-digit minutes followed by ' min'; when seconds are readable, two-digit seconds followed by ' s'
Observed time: 19 h 04 min
